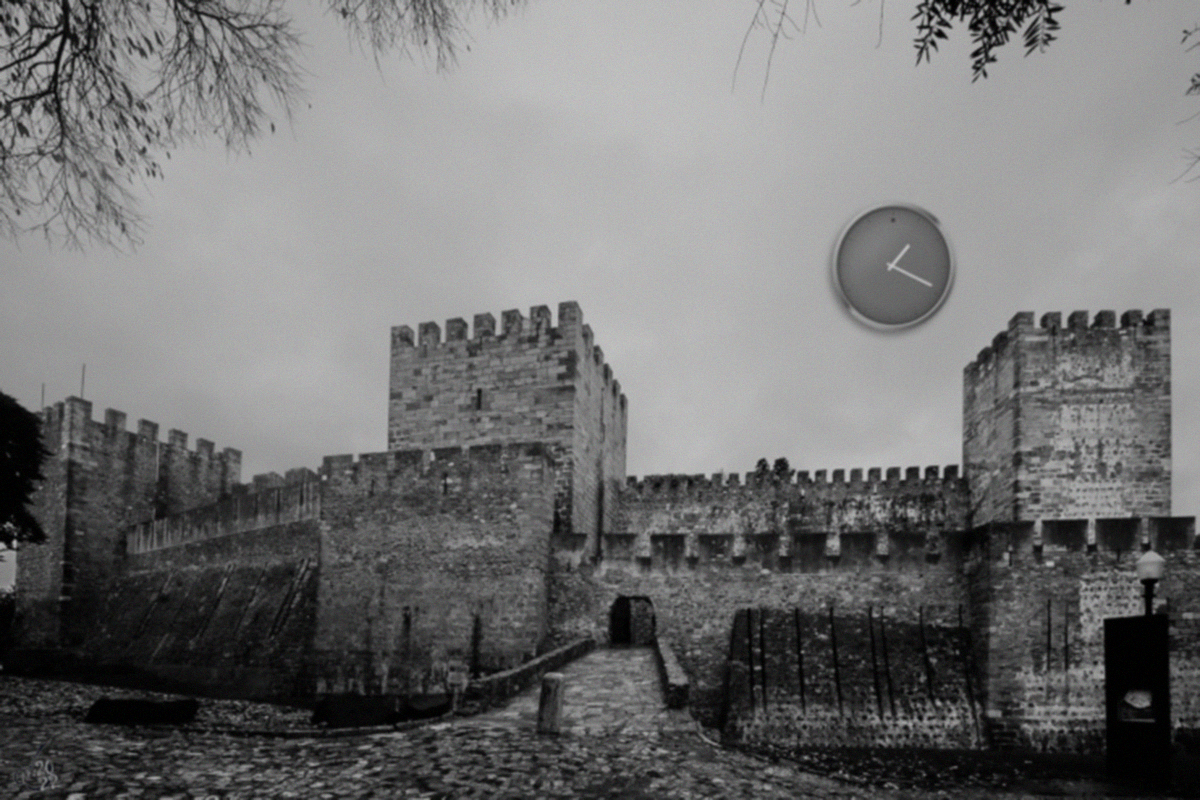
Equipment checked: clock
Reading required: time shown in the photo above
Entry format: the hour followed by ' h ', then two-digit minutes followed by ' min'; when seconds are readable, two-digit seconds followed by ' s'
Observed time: 1 h 19 min
